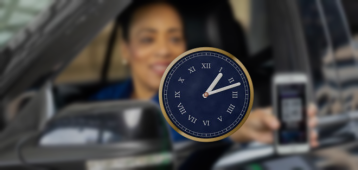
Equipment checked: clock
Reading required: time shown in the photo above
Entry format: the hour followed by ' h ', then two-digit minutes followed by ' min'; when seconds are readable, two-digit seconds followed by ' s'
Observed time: 1 h 12 min
